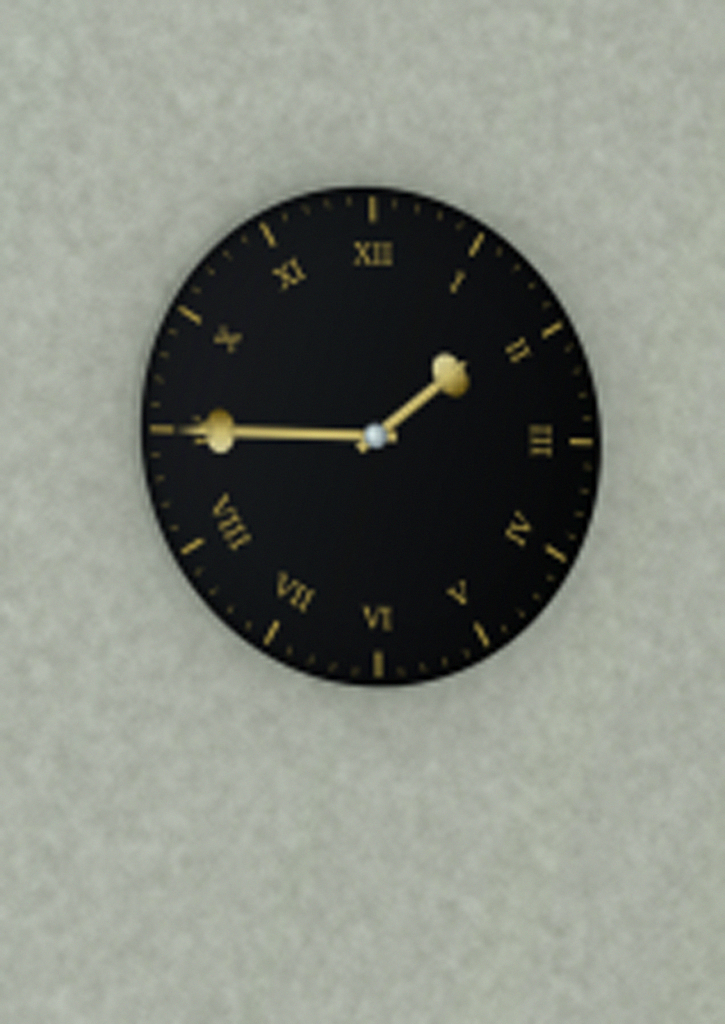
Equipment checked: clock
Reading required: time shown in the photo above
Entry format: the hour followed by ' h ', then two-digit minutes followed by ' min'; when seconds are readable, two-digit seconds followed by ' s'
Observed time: 1 h 45 min
